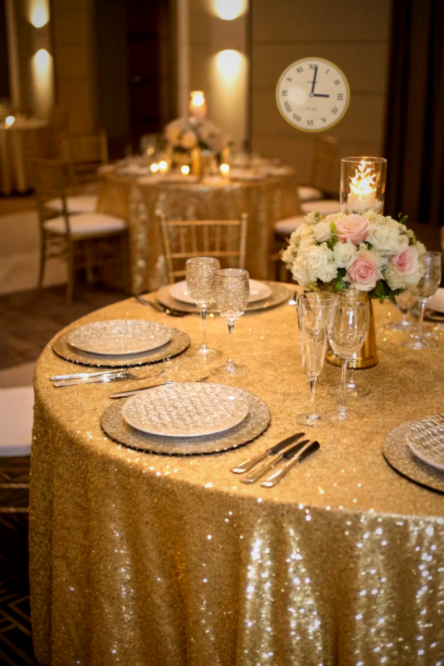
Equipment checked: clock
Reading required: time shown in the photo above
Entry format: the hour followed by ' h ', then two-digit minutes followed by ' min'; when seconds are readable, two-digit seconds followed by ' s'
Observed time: 3 h 01 min
